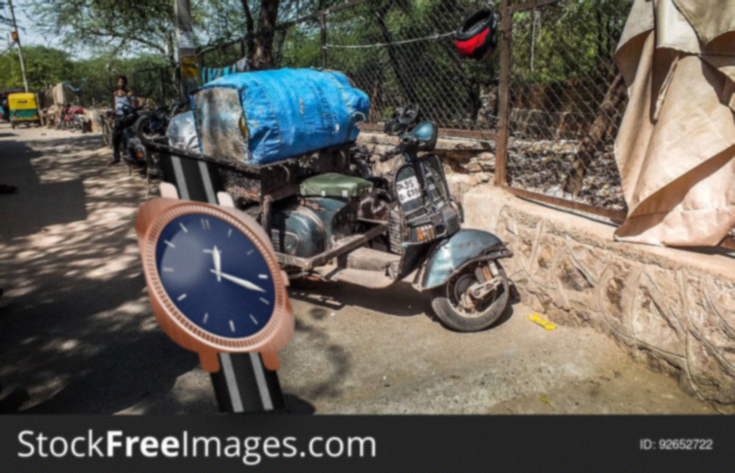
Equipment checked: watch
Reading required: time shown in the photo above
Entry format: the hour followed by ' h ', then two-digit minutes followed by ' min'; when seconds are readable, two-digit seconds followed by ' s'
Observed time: 12 h 18 min
